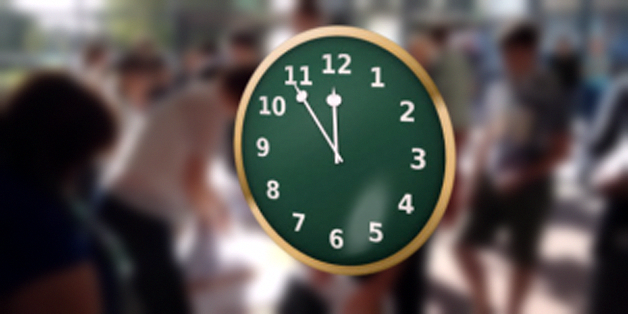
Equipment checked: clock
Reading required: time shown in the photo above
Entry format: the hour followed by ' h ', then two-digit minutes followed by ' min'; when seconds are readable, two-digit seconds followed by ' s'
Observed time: 11 h 54 min
